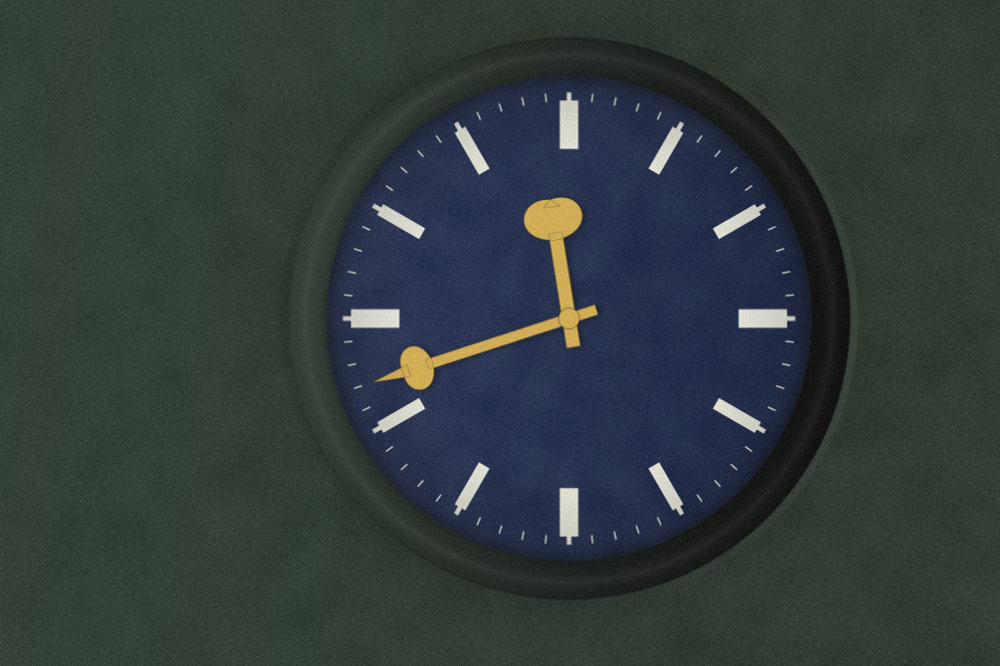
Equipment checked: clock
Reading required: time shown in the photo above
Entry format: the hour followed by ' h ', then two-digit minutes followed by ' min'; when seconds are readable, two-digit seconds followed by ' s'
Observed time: 11 h 42 min
